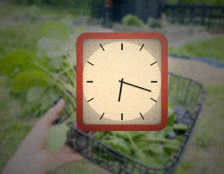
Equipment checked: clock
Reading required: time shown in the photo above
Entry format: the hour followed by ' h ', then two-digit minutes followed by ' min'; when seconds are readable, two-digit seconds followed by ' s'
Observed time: 6 h 18 min
